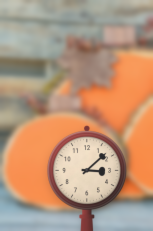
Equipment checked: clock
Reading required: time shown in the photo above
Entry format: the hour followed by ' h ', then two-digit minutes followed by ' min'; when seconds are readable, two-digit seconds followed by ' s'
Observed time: 3 h 08 min
